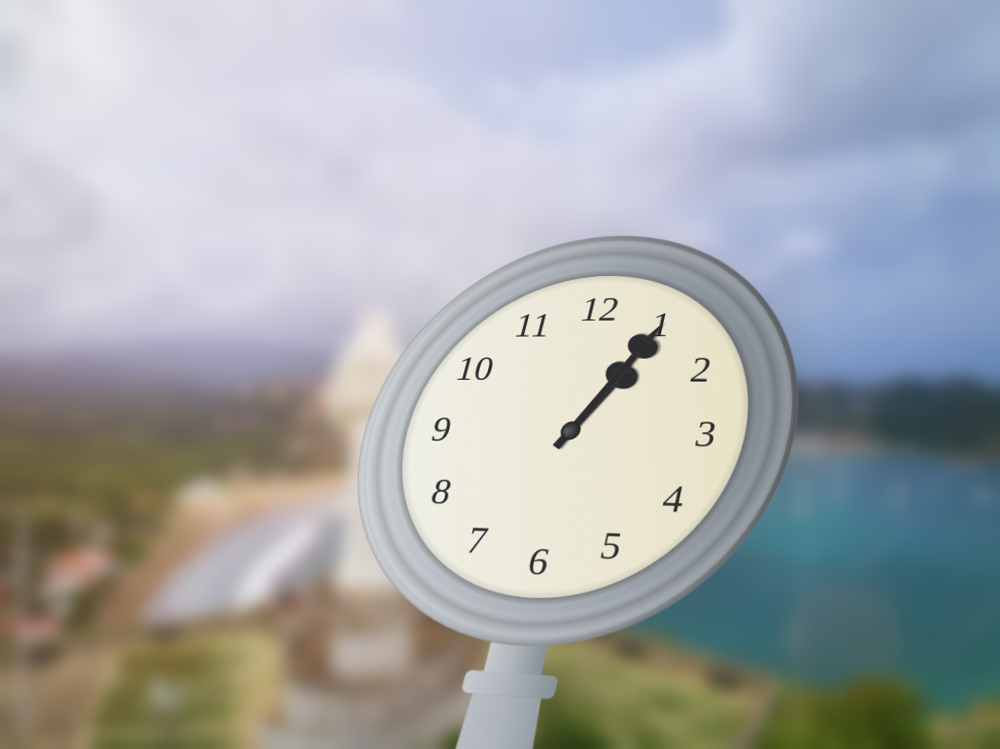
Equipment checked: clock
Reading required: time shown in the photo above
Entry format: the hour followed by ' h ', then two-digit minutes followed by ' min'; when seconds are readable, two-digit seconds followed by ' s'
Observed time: 1 h 05 min
